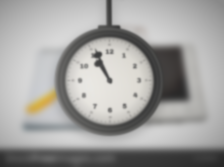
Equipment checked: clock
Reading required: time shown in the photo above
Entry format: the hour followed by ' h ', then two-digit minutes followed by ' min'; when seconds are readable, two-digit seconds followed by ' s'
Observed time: 10 h 56 min
